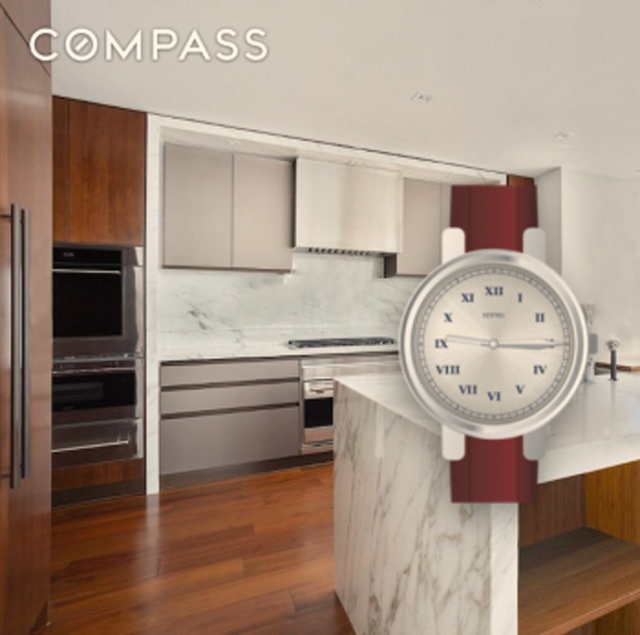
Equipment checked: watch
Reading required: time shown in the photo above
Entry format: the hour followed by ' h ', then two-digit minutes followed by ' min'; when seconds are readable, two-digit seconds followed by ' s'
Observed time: 9 h 15 min
